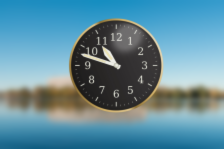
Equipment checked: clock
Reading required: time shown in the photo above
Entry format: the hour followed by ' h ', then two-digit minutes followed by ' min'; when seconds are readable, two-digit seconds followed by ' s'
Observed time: 10 h 48 min
